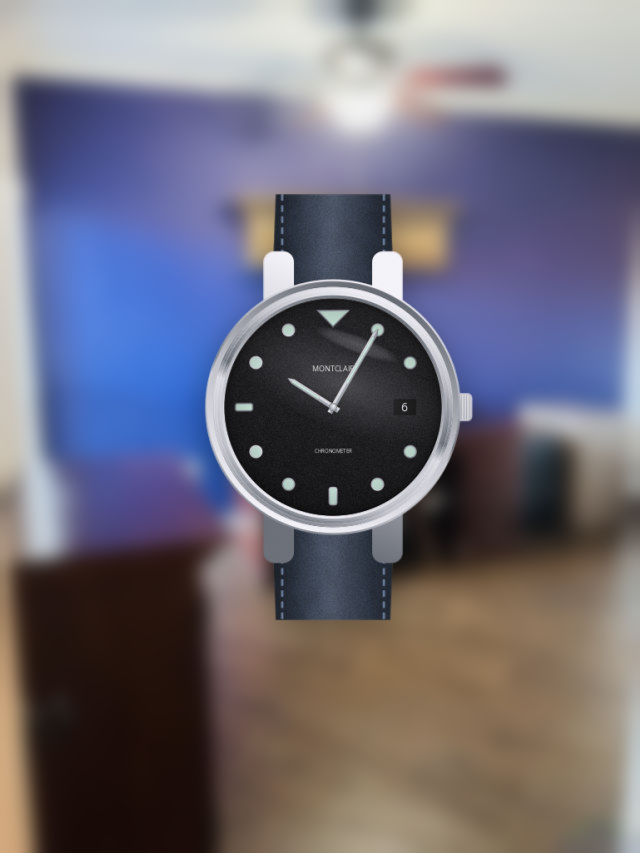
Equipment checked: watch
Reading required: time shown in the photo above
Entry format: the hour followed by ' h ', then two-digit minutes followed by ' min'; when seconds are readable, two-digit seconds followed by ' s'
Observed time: 10 h 05 min
